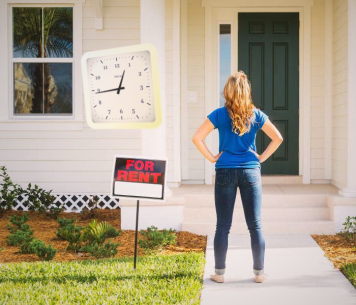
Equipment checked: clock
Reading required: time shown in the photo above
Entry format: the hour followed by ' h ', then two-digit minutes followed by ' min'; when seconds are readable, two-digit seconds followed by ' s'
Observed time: 12 h 44 min
